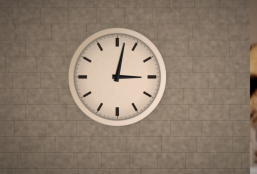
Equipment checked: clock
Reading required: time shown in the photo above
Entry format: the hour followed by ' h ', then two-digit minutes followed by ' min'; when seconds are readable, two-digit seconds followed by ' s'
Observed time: 3 h 02 min
